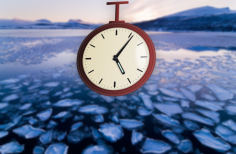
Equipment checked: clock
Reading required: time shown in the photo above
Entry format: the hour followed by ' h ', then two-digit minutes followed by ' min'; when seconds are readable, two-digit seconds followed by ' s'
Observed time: 5 h 06 min
